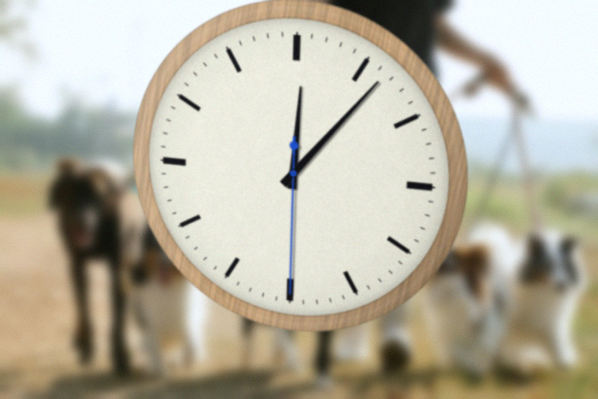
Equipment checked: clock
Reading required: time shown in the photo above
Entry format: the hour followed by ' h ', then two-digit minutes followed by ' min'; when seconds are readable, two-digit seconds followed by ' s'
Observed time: 12 h 06 min 30 s
